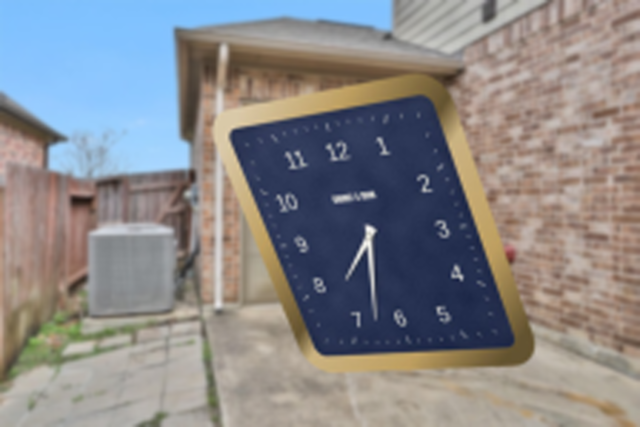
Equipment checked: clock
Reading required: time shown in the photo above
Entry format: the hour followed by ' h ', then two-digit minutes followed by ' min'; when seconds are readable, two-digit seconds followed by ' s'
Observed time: 7 h 33 min
